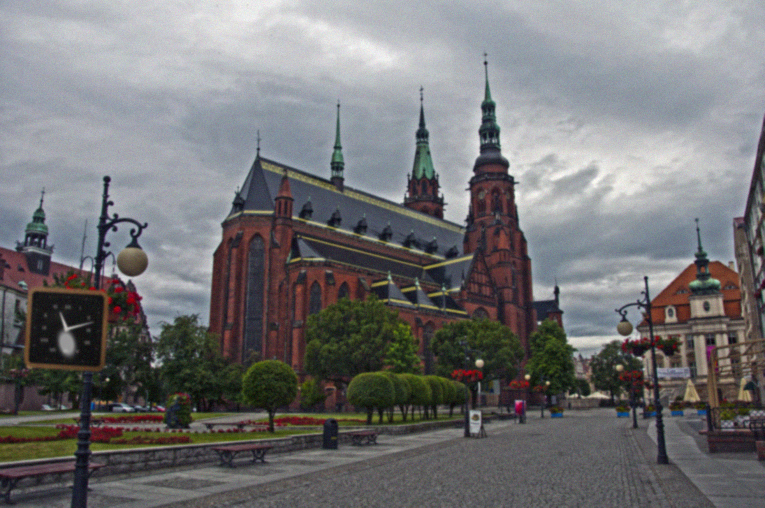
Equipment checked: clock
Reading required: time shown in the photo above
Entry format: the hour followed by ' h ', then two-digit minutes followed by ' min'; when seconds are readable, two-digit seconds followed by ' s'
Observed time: 11 h 12 min
